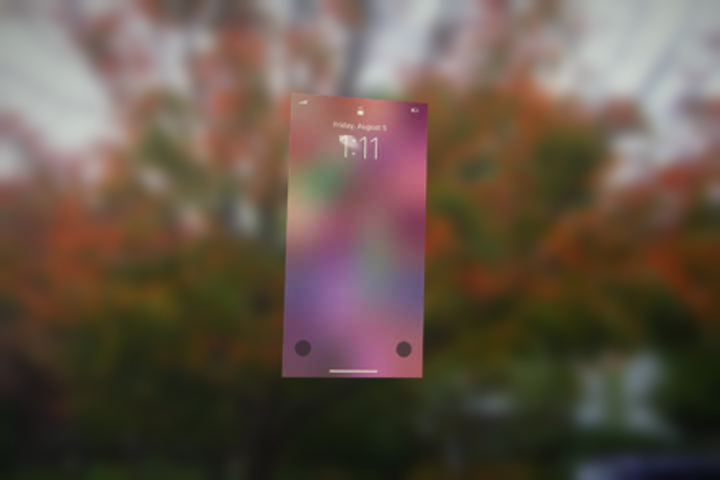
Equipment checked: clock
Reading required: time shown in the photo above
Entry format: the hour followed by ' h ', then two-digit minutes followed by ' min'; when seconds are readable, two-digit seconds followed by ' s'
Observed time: 1 h 11 min
